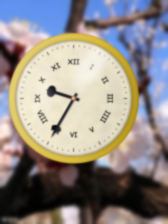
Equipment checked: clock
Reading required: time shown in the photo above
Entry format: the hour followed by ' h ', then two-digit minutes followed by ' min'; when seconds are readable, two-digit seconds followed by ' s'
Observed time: 9 h 35 min
